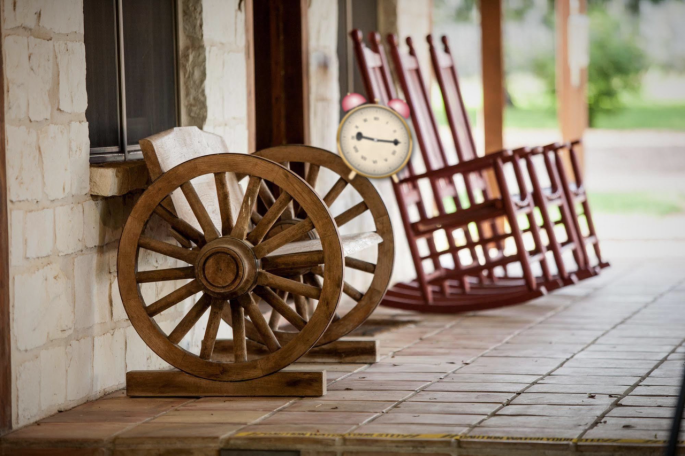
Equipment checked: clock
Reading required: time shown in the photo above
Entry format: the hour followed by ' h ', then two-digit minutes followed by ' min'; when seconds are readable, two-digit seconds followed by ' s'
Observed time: 9 h 15 min
